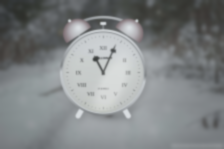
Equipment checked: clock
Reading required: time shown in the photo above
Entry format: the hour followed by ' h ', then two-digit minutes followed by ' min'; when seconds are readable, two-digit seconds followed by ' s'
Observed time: 11 h 04 min
